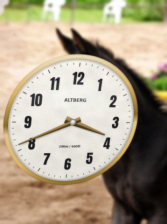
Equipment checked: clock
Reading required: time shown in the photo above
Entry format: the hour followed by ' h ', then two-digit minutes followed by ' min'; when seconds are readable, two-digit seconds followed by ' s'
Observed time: 3 h 41 min
